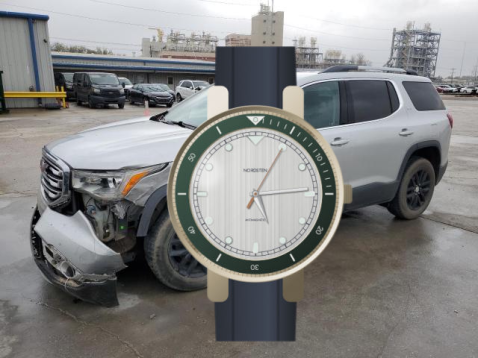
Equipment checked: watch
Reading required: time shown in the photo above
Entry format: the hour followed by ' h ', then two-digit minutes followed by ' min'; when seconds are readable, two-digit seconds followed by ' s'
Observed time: 5 h 14 min 05 s
